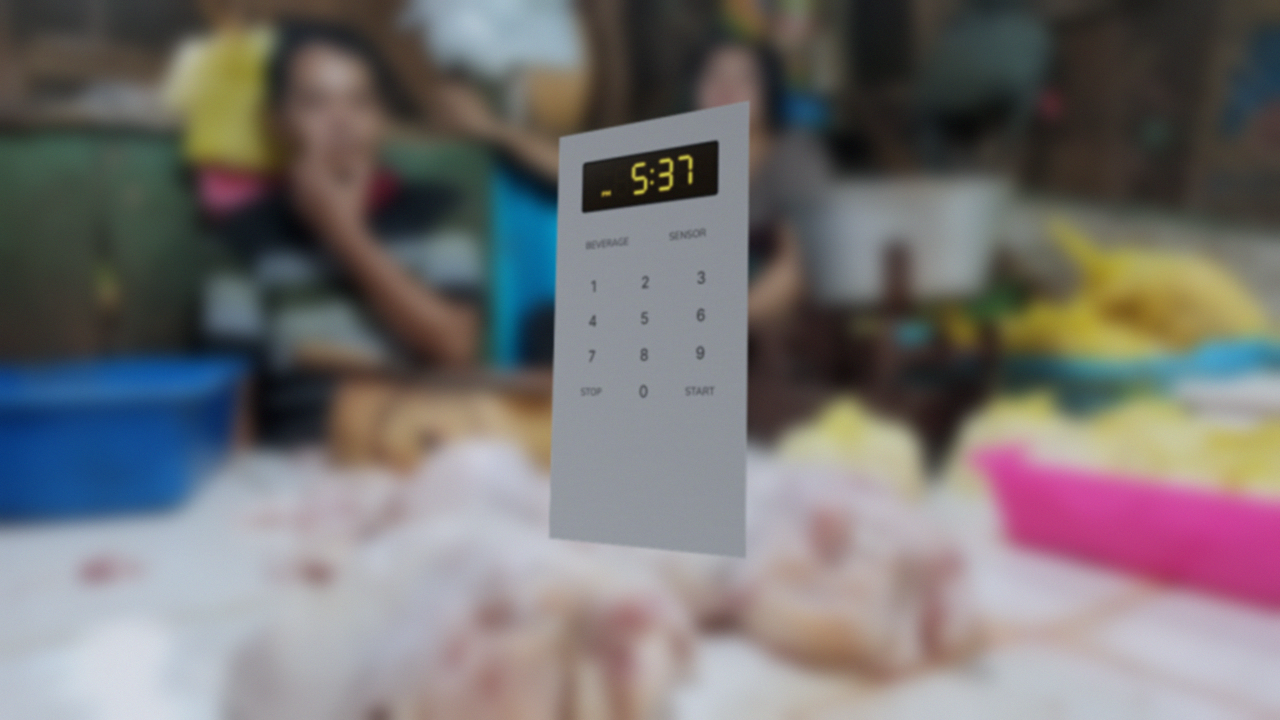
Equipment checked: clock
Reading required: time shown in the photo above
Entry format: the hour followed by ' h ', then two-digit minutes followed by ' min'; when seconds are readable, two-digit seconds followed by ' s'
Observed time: 5 h 37 min
